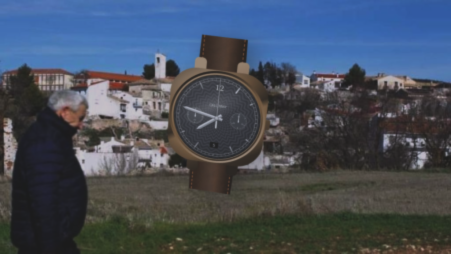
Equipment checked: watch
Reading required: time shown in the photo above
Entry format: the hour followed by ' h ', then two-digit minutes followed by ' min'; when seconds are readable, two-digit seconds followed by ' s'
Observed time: 7 h 47 min
